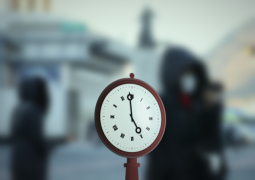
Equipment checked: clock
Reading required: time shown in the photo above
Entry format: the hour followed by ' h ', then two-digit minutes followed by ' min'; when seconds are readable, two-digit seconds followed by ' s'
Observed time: 4 h 59 min
